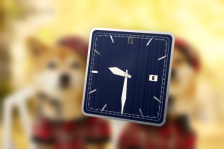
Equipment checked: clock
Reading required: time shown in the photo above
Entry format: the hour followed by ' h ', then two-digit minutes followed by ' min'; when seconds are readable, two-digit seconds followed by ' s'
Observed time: 9 h 30 min
